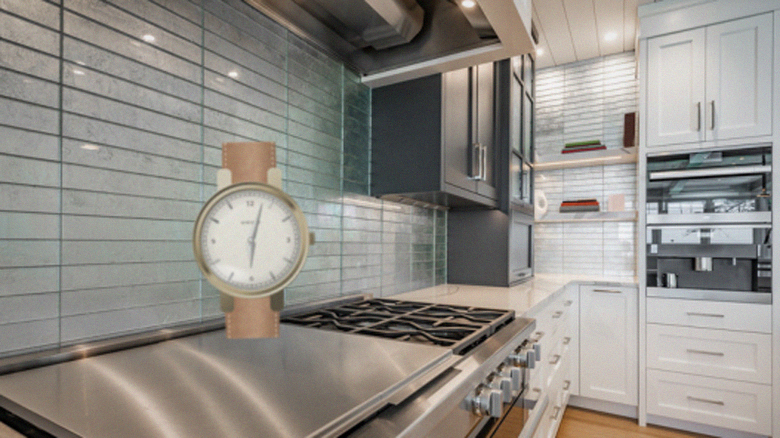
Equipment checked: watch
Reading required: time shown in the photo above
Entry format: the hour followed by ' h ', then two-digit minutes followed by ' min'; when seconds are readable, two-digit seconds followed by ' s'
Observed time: 6 h 03 min
